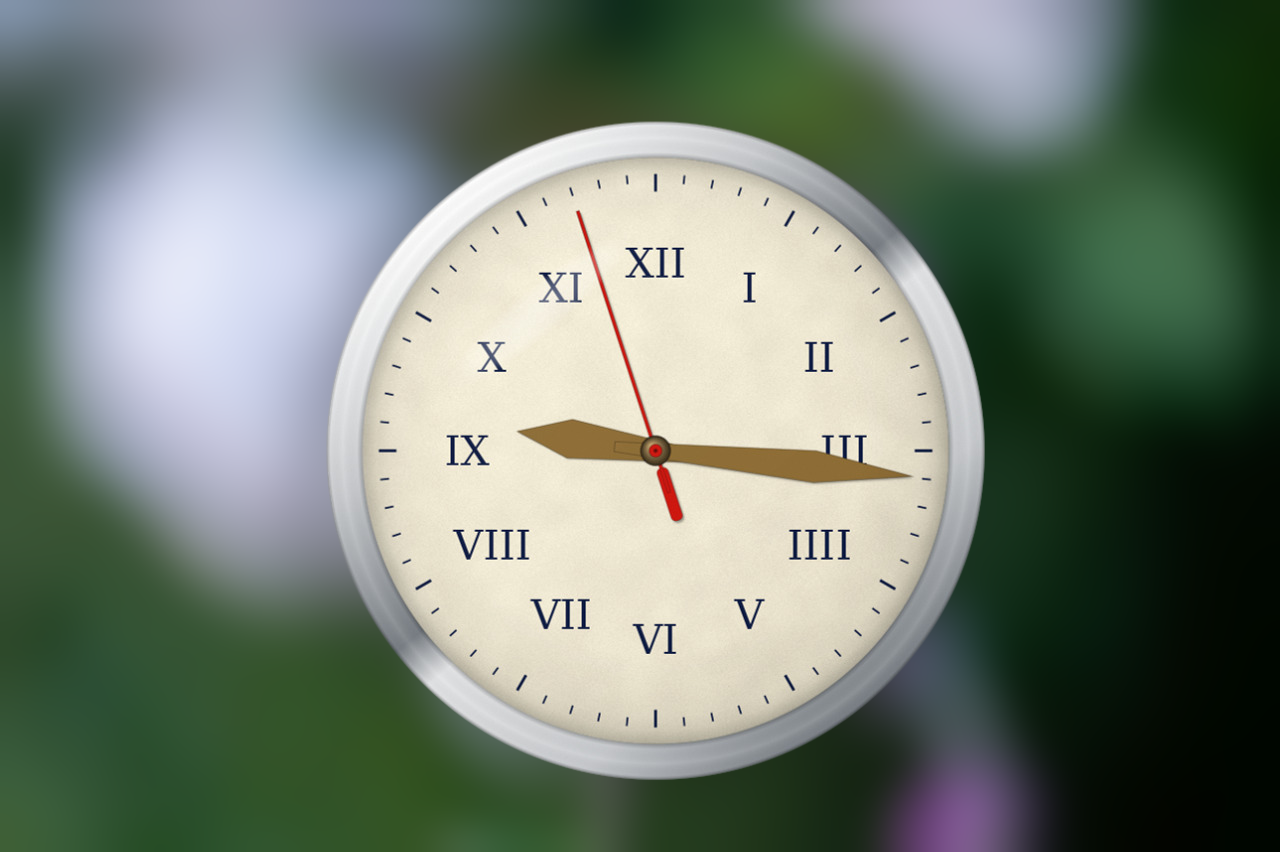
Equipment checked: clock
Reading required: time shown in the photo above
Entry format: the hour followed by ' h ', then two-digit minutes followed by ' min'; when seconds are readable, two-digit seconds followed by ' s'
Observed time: 9 h 15 min 57 s
